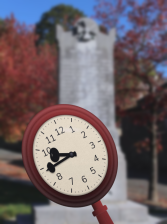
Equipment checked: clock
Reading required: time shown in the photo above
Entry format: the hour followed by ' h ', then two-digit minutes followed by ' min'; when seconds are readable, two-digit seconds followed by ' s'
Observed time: 9 h 44 min
